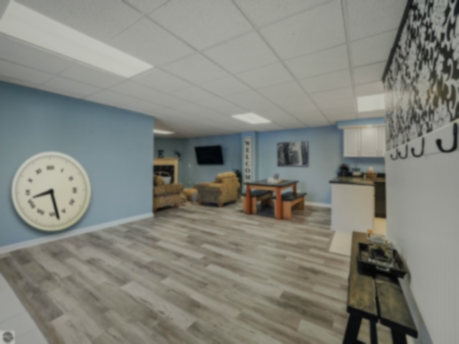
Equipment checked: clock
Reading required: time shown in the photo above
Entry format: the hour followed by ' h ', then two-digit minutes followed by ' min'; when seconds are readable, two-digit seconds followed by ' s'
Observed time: 8 h 28 min
